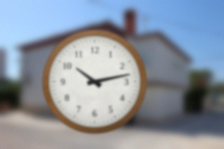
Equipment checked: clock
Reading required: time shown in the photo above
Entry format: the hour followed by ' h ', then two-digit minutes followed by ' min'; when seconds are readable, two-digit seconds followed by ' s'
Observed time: 10 h 13 min
